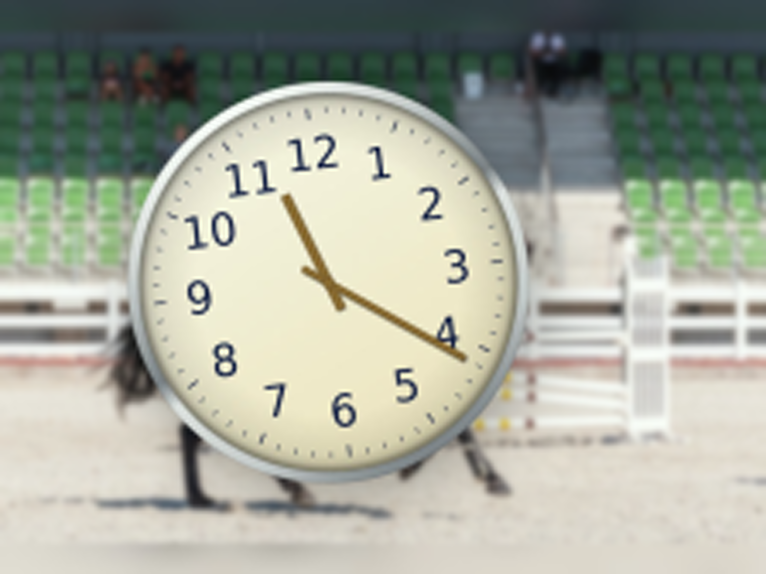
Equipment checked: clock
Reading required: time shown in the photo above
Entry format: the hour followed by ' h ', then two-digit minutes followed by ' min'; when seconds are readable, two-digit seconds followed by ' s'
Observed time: 11 h 21 min
